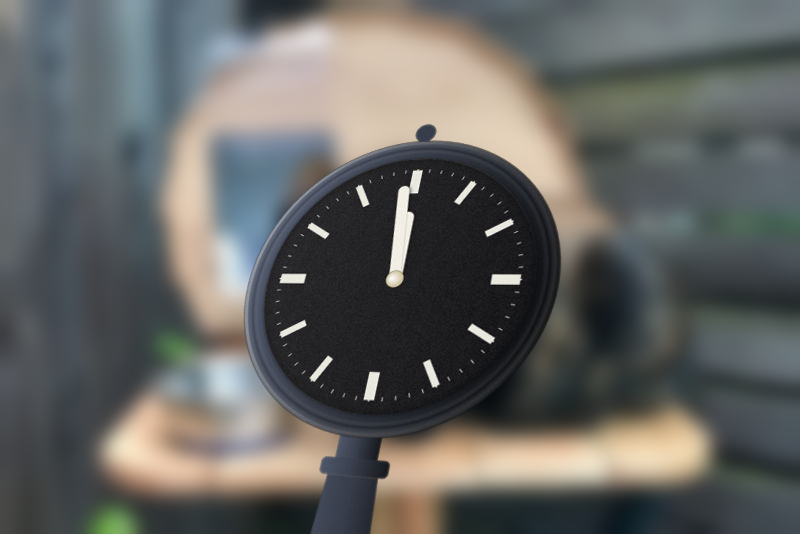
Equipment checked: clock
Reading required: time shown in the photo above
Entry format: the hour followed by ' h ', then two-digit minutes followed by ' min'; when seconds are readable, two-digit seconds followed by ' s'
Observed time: 11 h 59 min
